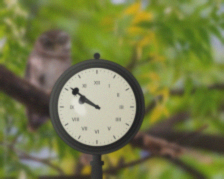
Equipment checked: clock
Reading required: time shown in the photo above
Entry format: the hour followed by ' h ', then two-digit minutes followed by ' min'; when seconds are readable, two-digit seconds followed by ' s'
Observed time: 9 h 51 min
